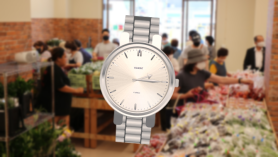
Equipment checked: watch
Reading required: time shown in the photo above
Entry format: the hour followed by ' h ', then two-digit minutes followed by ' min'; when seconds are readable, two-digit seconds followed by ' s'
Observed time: 2 h 15 min
